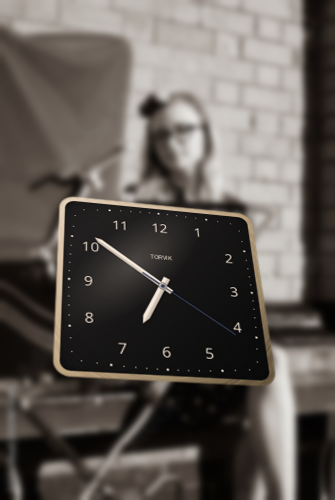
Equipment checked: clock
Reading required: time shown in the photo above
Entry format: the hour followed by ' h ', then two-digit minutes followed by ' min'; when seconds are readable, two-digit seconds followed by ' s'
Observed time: 6 h 51 min 21 s
